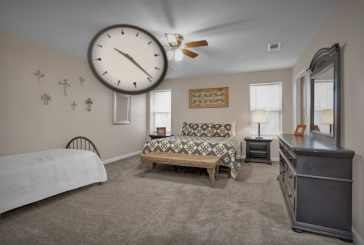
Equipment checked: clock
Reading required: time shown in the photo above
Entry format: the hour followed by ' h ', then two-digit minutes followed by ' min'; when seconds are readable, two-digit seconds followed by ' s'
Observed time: 10 h 24 min
